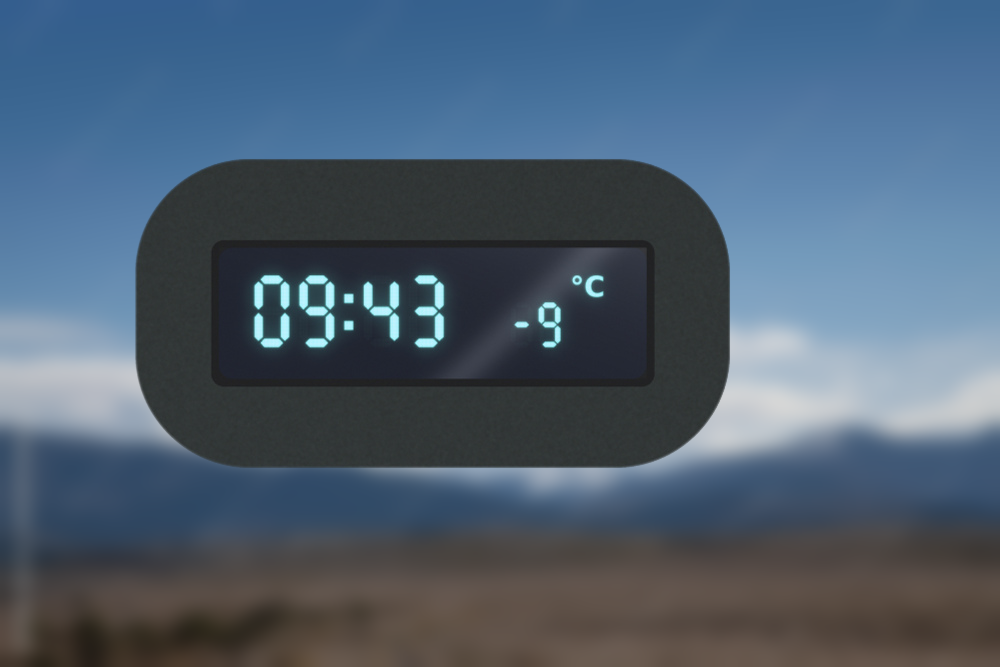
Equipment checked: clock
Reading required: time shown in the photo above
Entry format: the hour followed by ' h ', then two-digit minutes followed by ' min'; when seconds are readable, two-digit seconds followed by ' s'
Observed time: 9 h 43 min
